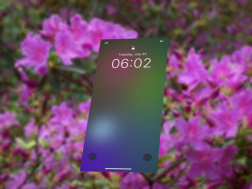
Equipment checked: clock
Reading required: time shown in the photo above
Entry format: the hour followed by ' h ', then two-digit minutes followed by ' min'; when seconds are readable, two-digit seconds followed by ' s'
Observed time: 6 h 02 min
